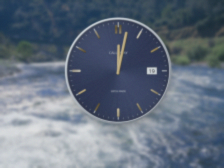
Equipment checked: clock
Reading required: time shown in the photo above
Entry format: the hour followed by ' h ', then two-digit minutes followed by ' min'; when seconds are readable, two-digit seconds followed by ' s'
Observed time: 12 h 02 min
